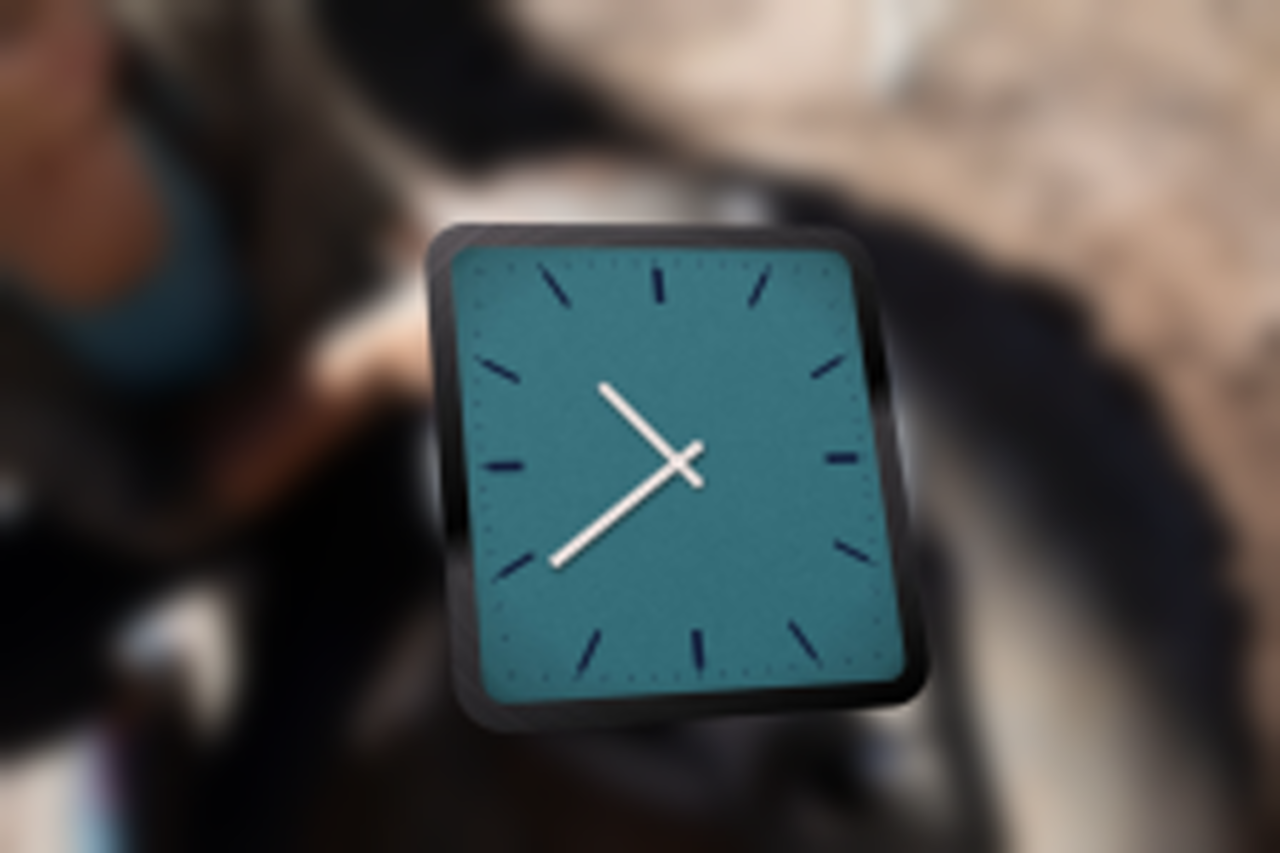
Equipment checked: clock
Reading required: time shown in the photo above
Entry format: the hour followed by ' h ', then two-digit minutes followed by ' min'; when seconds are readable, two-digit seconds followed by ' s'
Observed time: 10 h 39 min
